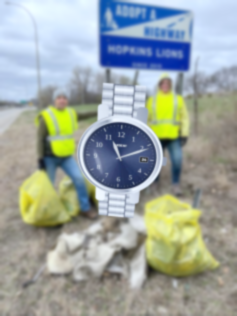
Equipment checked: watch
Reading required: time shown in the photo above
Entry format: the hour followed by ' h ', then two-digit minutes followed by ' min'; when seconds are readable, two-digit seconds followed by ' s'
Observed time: 11 h 11 min
